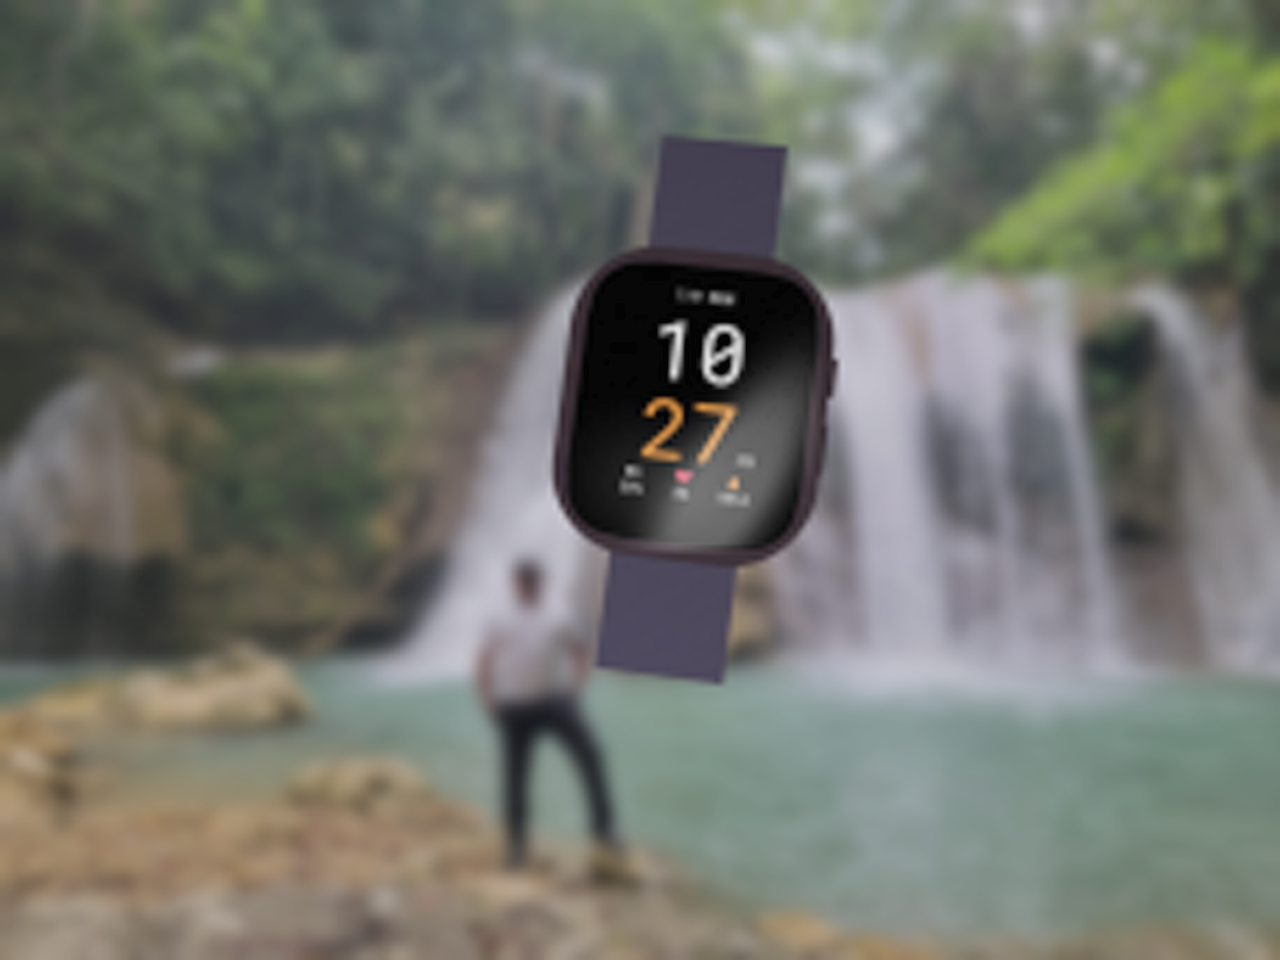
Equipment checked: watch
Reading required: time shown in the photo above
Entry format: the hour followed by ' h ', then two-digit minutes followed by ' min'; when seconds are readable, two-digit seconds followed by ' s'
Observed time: 10 h 27 min
